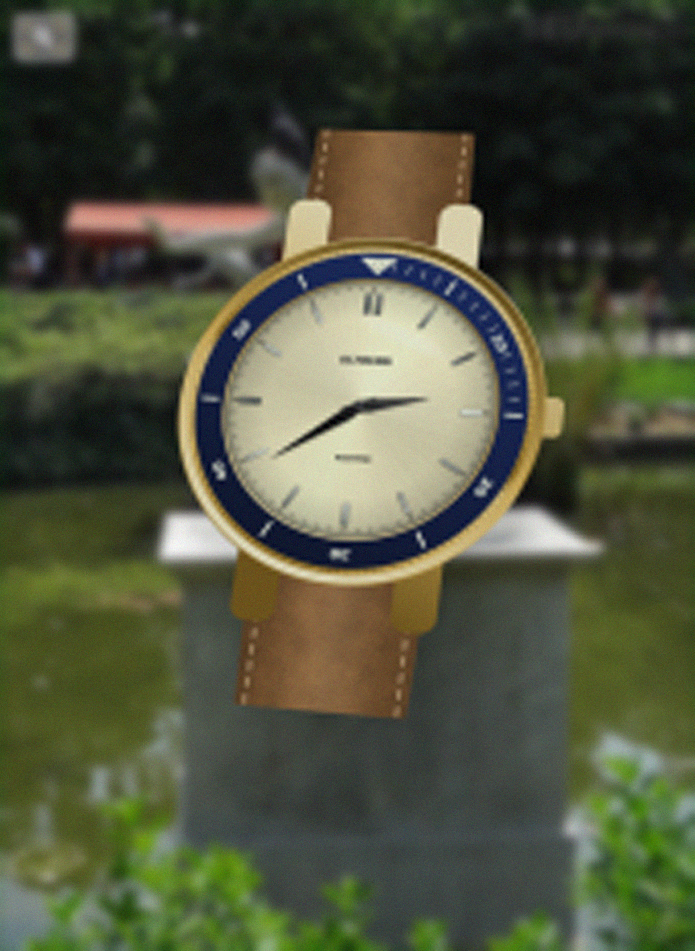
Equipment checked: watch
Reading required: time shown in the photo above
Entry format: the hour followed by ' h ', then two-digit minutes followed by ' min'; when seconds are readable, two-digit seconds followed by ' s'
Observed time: 2 h 39 min
